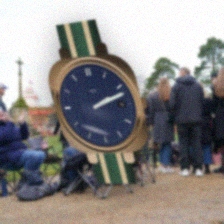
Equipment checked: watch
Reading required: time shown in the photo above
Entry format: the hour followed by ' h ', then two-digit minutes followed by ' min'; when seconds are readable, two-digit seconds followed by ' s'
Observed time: 2 h 12 min
